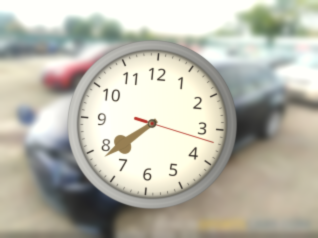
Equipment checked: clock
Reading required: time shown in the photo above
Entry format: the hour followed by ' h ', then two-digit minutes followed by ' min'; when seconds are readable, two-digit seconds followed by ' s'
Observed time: 7 h 38 min 17 s
